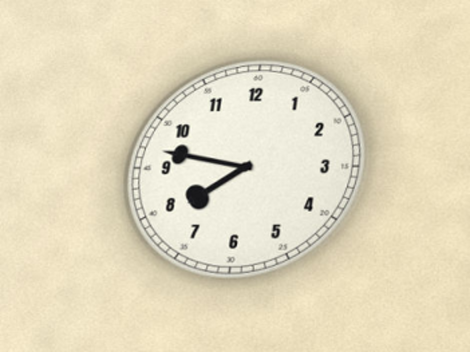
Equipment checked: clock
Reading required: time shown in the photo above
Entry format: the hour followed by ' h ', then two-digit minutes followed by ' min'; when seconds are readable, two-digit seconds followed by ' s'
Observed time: 7 h 47 min
